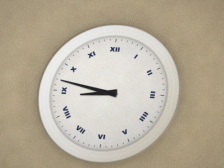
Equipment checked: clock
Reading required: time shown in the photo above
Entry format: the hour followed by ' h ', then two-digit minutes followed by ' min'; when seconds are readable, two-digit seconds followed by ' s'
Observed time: 8 h 47 min
